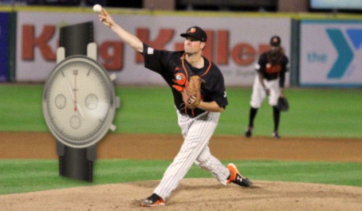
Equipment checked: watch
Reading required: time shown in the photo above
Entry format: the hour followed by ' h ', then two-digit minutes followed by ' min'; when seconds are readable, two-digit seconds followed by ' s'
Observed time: 4 h 56 min
